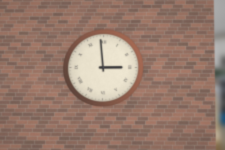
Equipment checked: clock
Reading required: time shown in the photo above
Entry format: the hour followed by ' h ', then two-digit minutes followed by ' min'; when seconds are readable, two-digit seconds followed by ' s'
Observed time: 2 h 59 min
